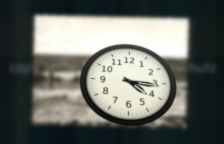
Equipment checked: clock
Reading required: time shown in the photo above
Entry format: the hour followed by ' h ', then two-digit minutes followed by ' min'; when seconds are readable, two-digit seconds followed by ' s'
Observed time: 4 h 16 min
